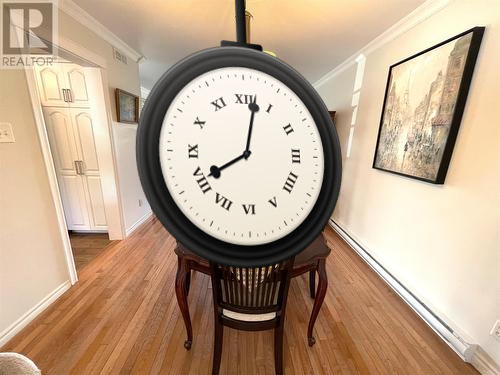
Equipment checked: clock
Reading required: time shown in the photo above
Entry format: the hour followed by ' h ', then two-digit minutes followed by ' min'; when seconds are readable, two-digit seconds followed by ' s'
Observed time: 8 h 02 min
